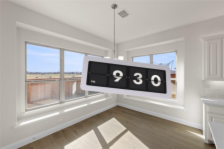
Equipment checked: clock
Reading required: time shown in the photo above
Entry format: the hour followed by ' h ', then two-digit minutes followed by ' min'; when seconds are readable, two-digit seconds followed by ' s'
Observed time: 9 h 30 min
